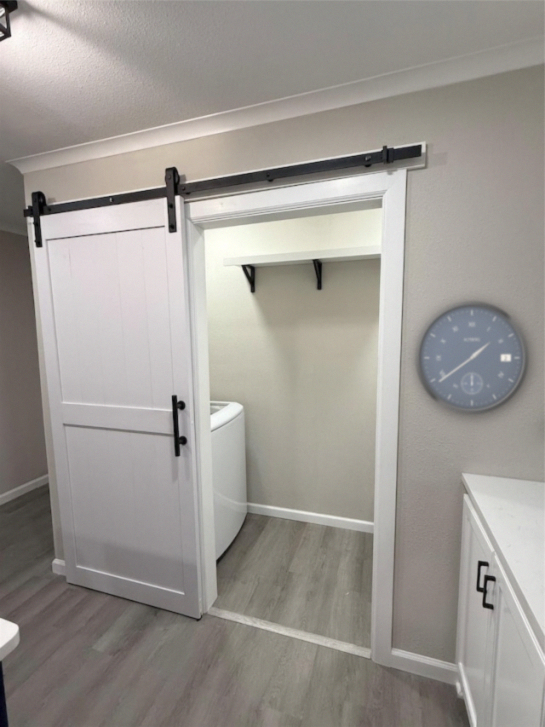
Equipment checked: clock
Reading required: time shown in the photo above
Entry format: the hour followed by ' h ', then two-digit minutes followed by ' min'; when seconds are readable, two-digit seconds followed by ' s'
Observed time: 1 h 39 min
